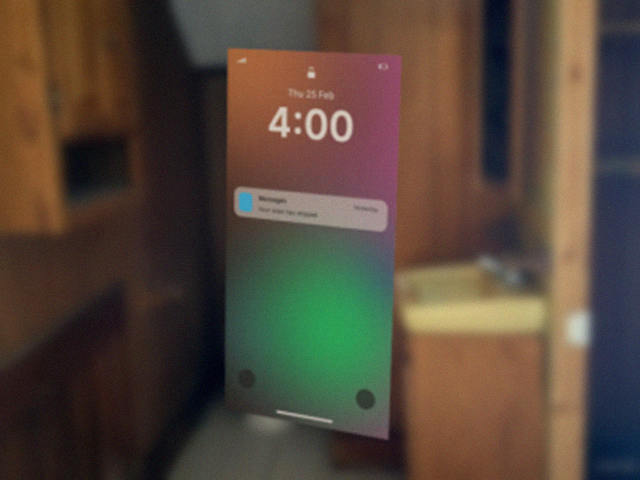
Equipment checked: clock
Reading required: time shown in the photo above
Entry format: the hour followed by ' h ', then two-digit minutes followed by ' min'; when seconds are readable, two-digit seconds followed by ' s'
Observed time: 4 h 00 min
